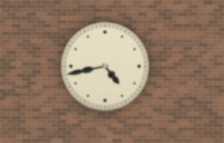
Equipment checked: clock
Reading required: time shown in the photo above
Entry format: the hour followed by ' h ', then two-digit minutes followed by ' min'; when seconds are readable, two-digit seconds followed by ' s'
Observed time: 4 h 43 min
